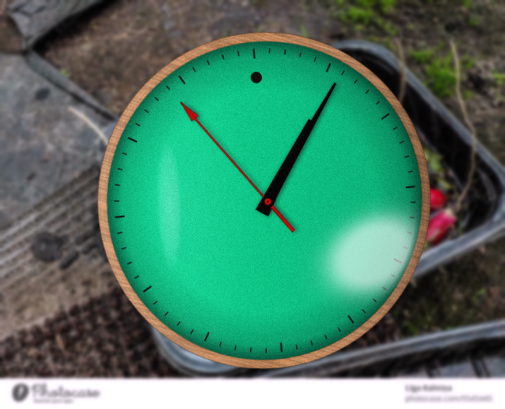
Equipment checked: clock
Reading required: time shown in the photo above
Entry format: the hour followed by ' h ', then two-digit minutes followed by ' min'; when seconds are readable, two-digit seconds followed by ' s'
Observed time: 1 h 05 min 54 s
